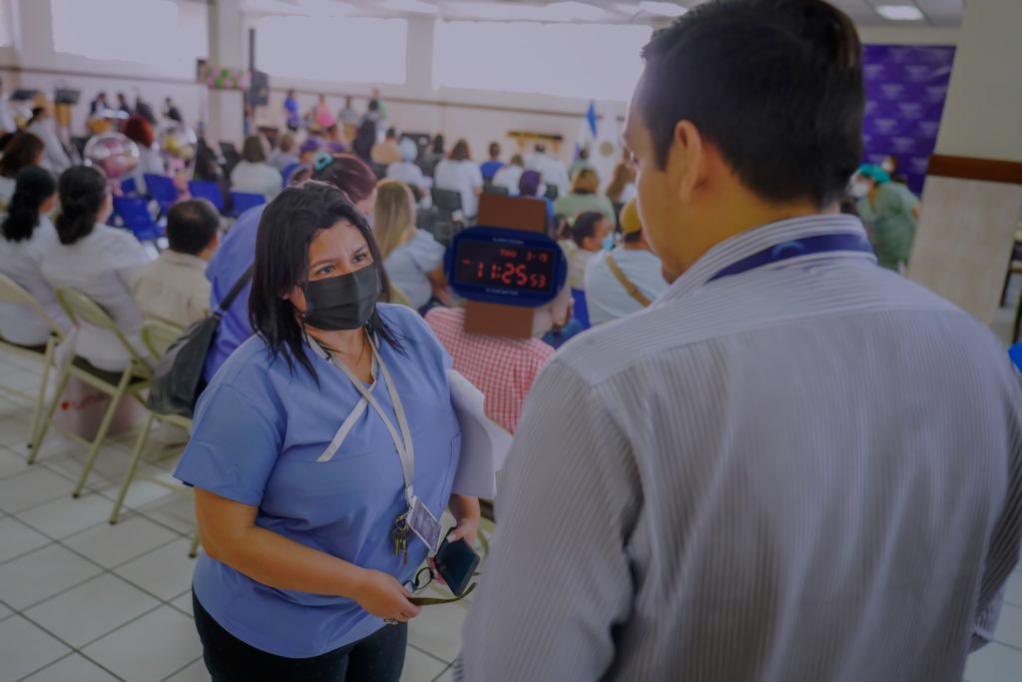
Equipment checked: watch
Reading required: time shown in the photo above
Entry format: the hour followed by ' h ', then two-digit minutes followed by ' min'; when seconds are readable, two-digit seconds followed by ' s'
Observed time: 11 h 25 min
